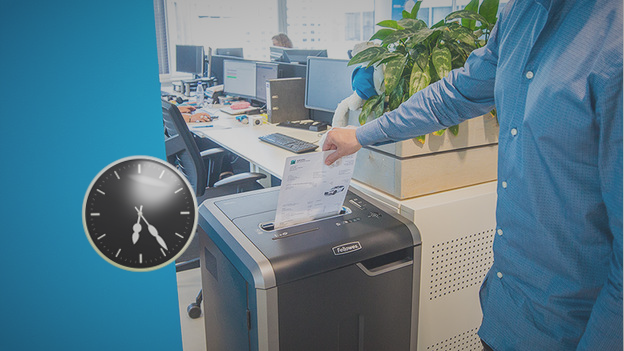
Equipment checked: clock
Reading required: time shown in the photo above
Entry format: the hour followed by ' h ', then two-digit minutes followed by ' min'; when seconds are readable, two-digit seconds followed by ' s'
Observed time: 6 h 24 min
